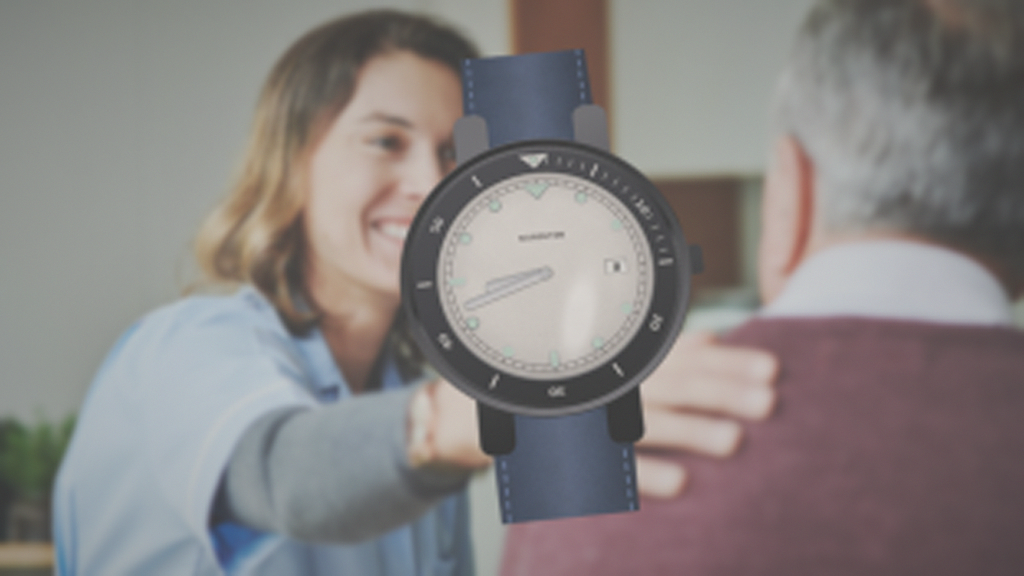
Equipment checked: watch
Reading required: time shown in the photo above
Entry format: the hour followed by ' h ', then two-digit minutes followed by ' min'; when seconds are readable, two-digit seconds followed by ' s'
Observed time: 8 h 42 min
